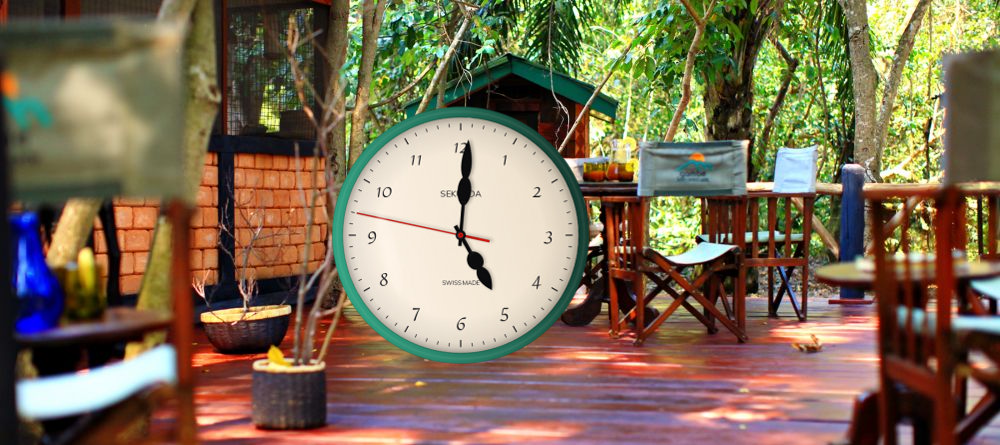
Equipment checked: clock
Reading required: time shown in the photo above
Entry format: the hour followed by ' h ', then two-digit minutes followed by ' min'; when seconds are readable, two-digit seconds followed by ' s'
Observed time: 5 h 00 min 47 s
